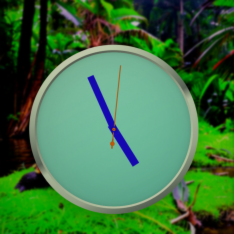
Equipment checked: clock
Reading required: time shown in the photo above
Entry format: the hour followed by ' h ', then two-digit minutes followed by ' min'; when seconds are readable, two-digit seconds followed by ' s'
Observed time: 4 h 56 min 01 s
